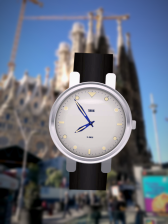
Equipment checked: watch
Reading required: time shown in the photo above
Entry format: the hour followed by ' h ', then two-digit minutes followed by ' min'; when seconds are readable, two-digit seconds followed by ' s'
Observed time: 7 h 54 min
